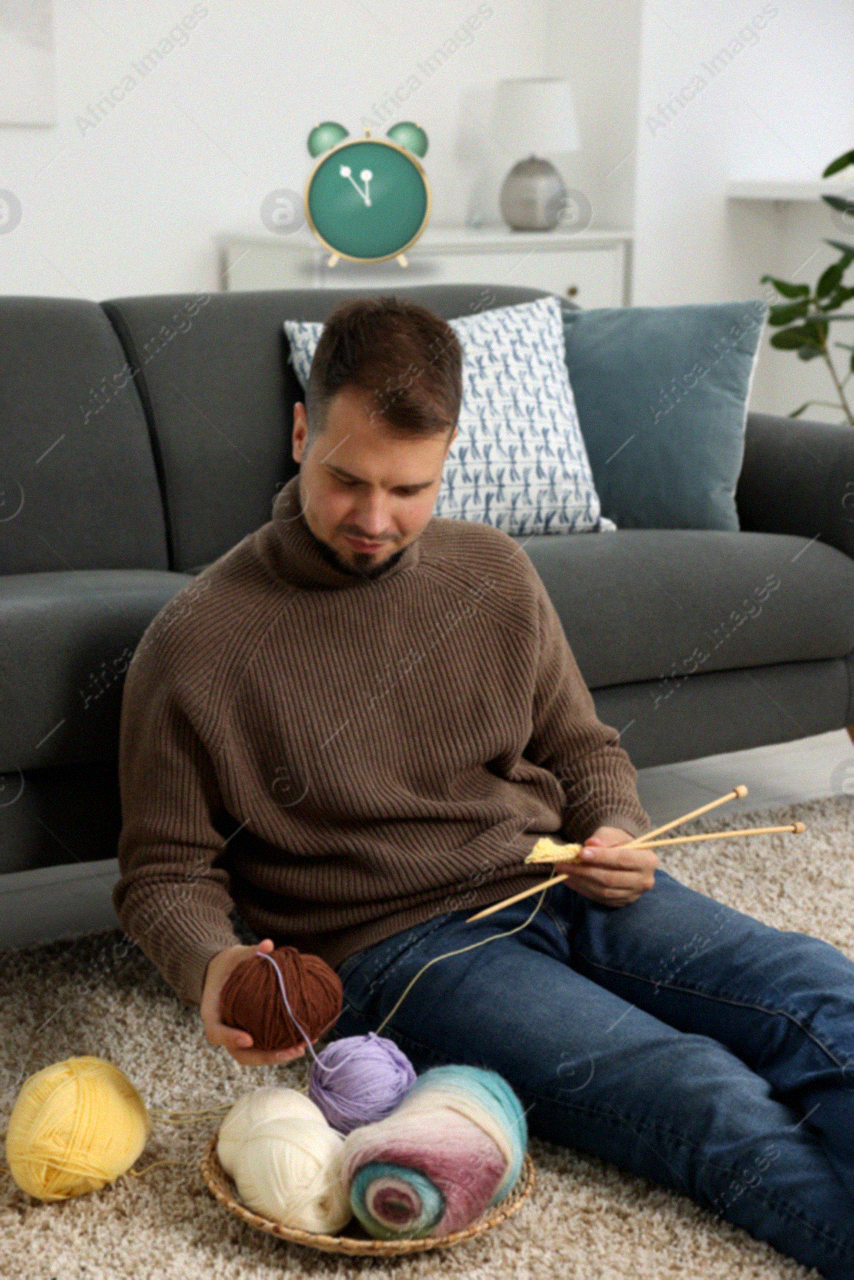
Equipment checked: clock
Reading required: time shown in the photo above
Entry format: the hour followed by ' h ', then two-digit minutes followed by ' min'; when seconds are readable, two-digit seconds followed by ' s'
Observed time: 11 h 54 min
